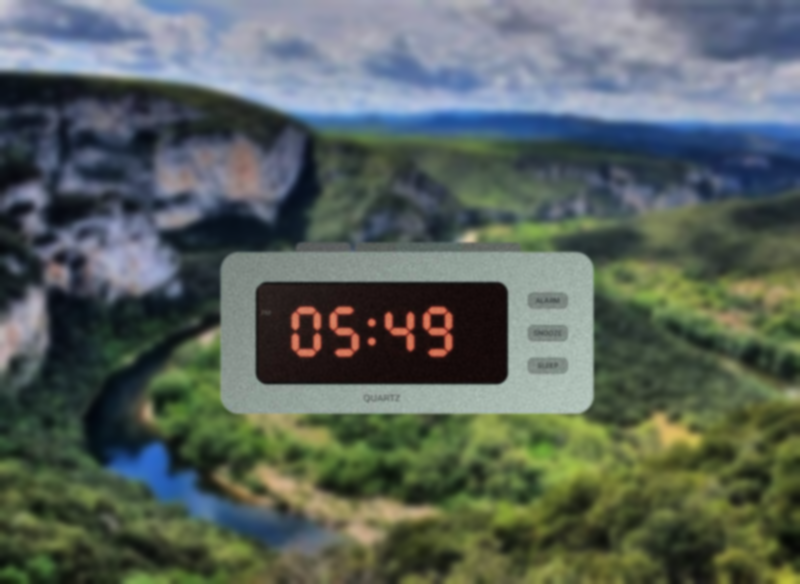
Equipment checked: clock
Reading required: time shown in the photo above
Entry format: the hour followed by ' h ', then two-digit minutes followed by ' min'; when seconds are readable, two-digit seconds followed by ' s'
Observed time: 5 h 49 min
